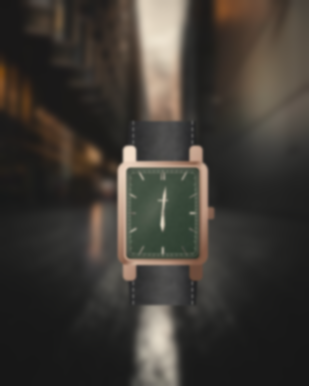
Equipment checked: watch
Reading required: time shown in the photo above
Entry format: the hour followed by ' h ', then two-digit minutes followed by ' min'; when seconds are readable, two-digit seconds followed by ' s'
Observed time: 6 h 01 min
